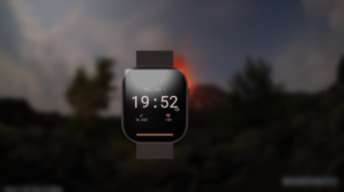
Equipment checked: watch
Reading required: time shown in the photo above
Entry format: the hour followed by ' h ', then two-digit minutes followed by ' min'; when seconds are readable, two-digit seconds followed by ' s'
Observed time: 19 h 52 min
